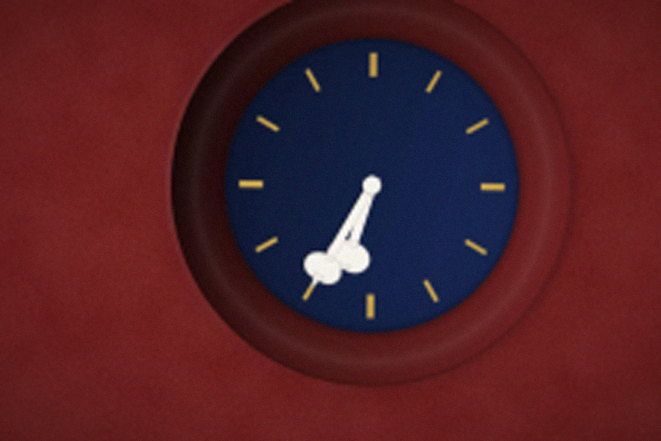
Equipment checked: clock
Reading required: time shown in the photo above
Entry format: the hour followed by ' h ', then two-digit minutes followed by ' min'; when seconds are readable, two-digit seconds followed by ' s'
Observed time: 6 h 35 min
